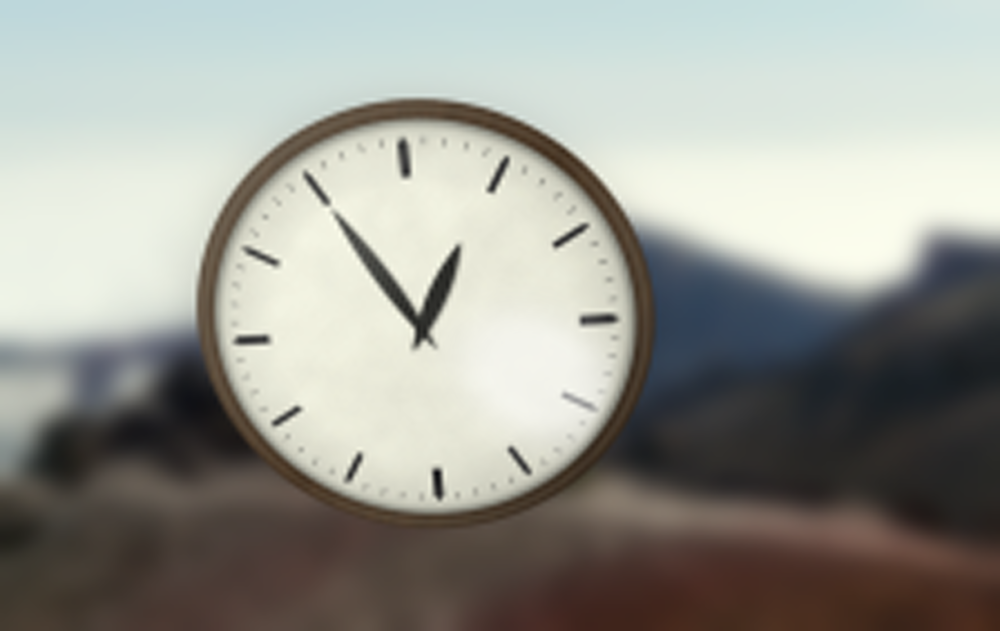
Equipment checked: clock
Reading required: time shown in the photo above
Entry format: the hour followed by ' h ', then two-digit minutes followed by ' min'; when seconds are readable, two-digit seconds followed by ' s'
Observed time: 12 h 55 min
